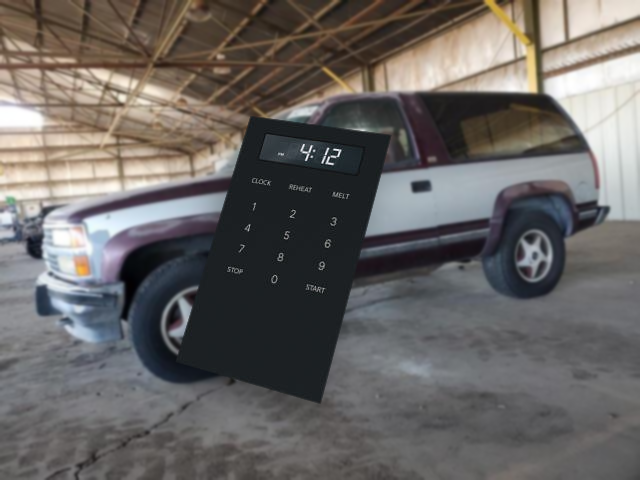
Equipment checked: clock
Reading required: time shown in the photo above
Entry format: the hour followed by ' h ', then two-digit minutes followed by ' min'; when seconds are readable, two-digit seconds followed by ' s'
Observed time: 4 h 12 min
